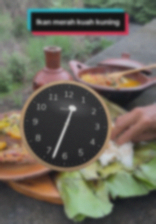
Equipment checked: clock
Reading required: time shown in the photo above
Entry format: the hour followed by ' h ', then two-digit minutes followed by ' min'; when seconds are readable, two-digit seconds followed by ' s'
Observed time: 12 h 33 min
